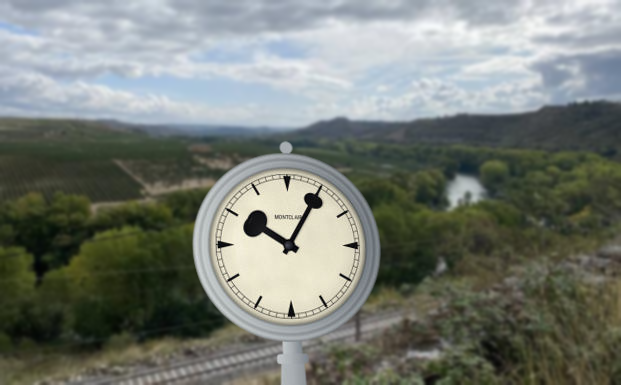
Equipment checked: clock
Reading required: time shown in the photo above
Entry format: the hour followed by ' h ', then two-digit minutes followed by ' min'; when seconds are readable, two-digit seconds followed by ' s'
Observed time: 10 h 05 min
